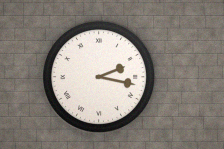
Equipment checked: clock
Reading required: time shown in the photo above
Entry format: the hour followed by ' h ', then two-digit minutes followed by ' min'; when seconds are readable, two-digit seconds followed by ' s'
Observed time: 2 h 17 min
